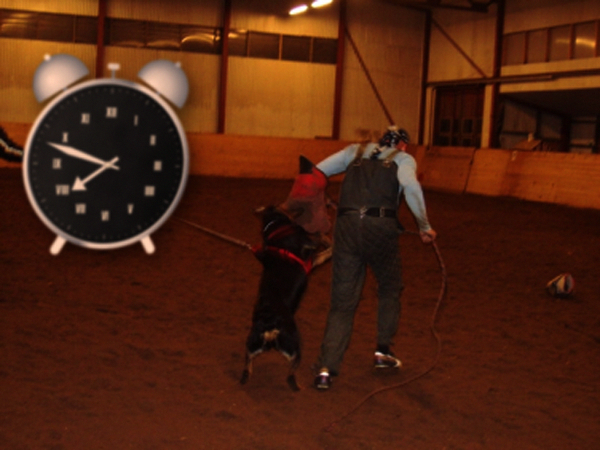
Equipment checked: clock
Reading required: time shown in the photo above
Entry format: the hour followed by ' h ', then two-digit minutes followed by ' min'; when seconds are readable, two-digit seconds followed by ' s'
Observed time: 7 h 48 min
